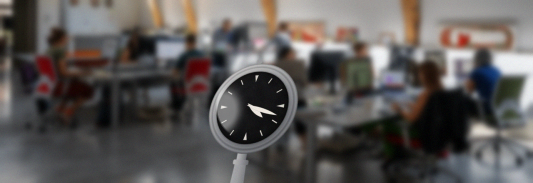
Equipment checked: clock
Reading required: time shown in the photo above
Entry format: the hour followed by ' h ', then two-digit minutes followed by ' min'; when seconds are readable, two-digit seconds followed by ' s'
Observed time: 4 h 18 min
